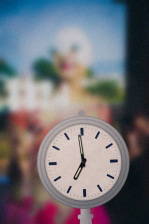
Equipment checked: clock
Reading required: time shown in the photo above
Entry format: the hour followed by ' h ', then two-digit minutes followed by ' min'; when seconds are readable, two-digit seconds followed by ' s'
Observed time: 6 h 59 min
